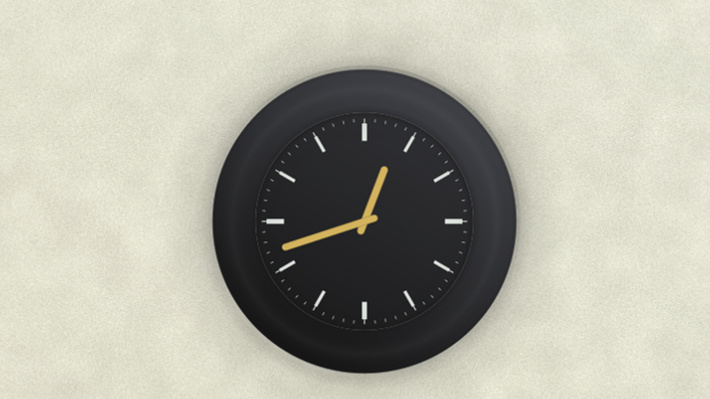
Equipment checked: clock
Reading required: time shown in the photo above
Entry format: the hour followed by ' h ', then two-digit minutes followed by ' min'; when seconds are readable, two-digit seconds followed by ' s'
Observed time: 12 h 42 min
